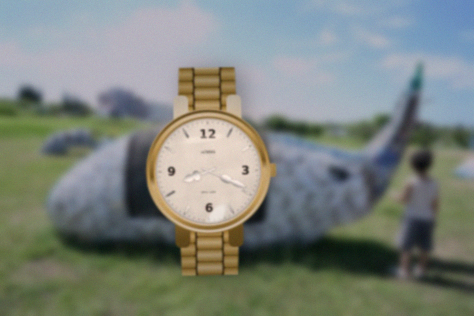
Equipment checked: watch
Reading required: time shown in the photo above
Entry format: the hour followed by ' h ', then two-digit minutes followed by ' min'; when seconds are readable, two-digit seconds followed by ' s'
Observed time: 8 h 19 min
